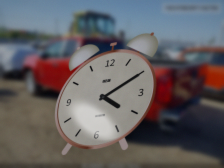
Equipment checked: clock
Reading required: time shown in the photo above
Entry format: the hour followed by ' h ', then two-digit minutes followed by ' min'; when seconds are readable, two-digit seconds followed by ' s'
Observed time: 4 h 10 min
